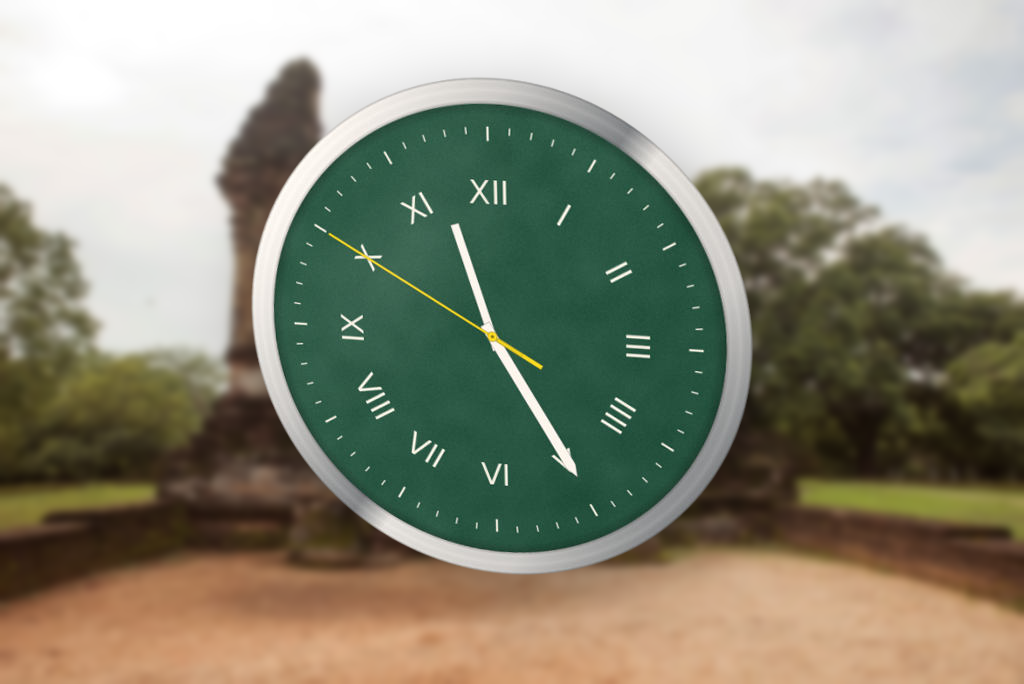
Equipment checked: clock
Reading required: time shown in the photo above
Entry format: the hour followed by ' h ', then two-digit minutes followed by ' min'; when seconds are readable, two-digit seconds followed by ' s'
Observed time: 11 h 24 min 50 s
